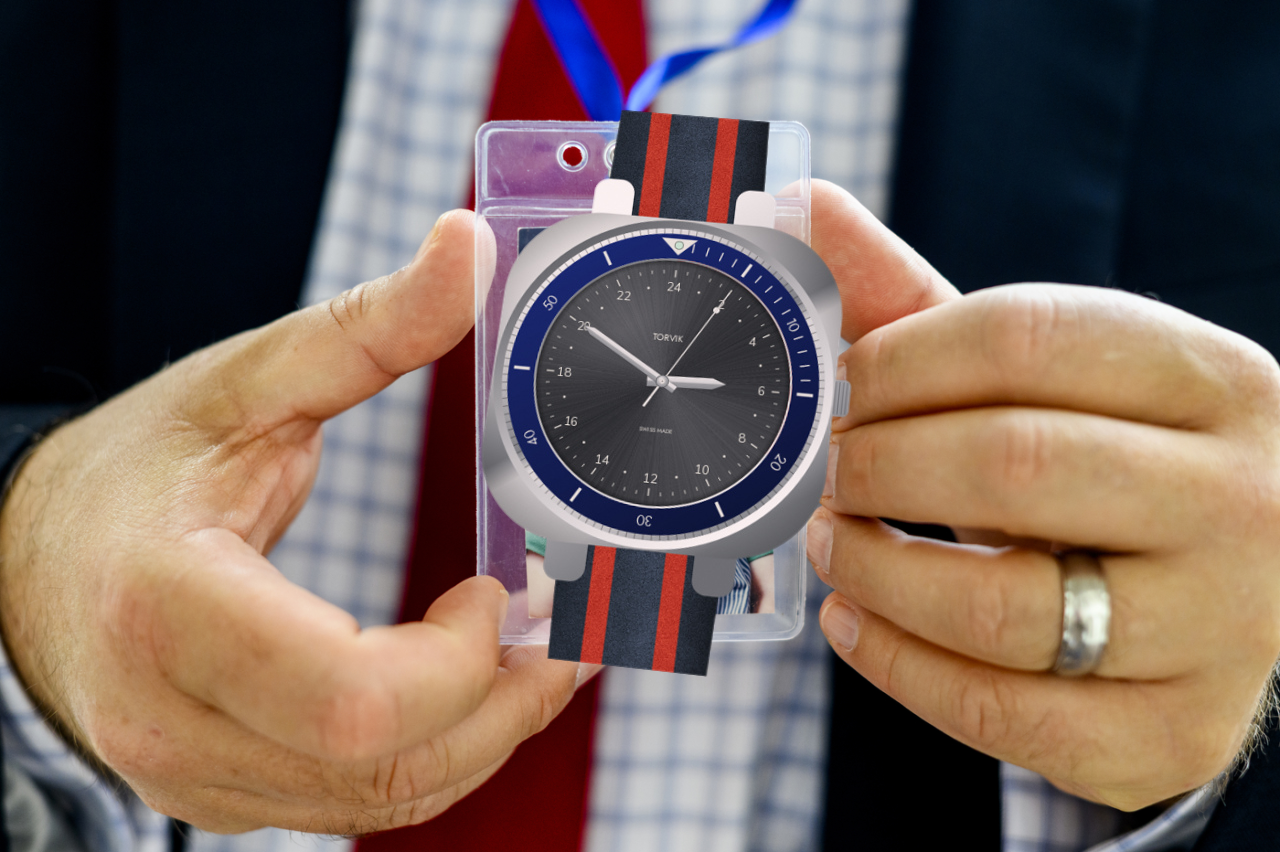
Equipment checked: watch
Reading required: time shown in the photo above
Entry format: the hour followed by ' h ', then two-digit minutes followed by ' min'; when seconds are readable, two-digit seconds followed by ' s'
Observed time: 5 h 50 min 05 s
